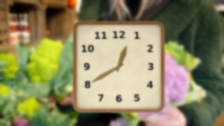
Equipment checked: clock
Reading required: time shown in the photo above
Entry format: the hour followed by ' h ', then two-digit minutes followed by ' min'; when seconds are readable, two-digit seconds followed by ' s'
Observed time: 12 h 40 min
